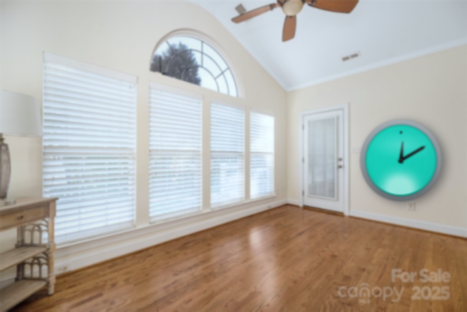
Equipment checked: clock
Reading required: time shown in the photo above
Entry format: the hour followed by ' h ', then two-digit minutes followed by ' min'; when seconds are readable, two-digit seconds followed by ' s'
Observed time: 12 h 10 min
